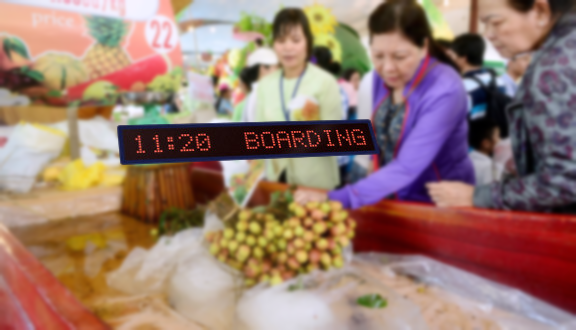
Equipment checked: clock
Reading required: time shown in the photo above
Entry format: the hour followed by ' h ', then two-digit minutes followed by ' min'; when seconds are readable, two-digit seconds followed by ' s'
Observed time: 11 h 20 min
